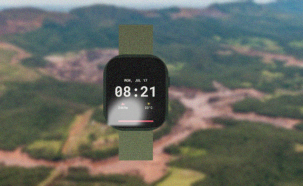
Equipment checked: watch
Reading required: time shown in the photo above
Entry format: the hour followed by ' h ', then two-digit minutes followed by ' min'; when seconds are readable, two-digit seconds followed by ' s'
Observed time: 8 h 21 min
